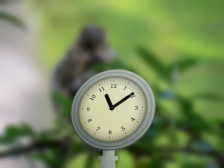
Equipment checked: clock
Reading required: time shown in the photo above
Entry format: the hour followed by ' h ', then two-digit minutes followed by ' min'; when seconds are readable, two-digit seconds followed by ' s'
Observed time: 11 h 09 min
